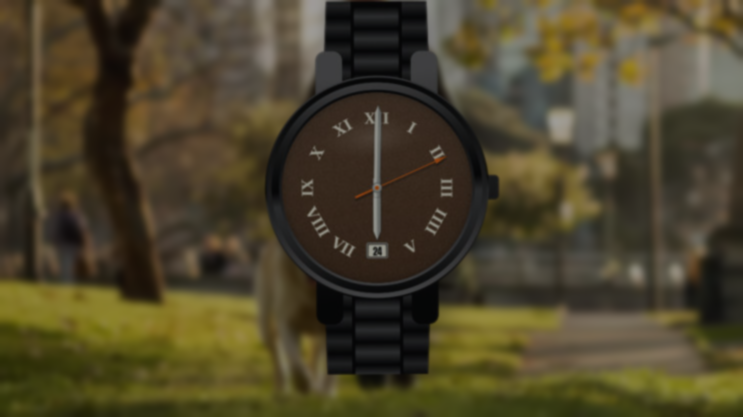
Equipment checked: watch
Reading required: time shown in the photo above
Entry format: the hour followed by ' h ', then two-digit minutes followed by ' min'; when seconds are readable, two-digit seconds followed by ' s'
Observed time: 6 h 00 min 11 s
